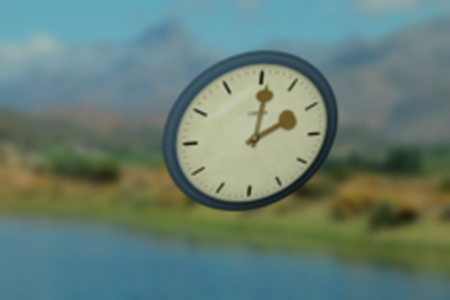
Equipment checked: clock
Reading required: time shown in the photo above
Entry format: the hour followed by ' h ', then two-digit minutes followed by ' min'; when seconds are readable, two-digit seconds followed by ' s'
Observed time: 2 h 01 min
